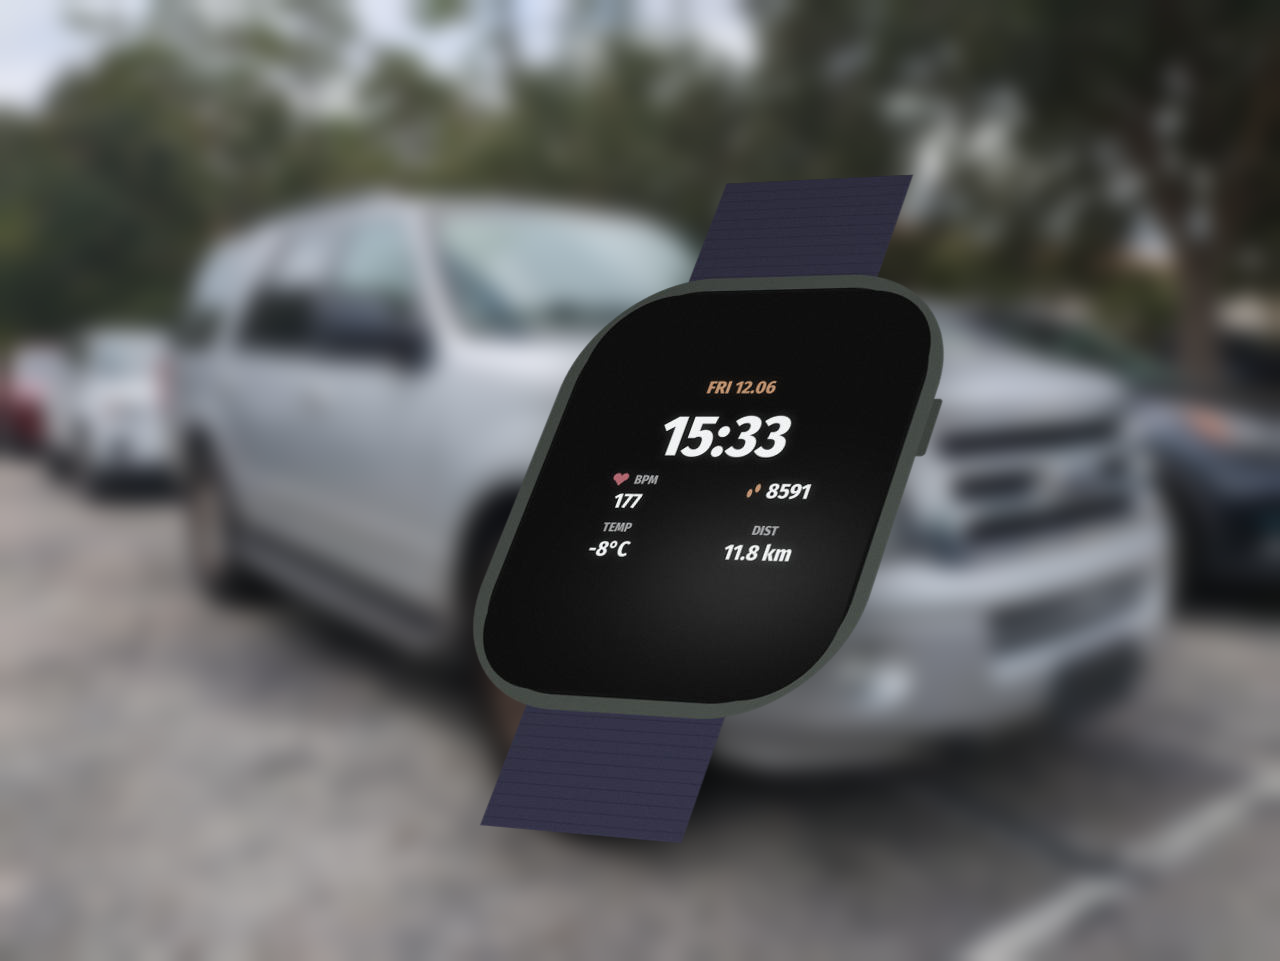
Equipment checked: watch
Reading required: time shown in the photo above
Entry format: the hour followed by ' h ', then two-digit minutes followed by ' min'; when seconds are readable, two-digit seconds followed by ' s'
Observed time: 15 h 33 min
